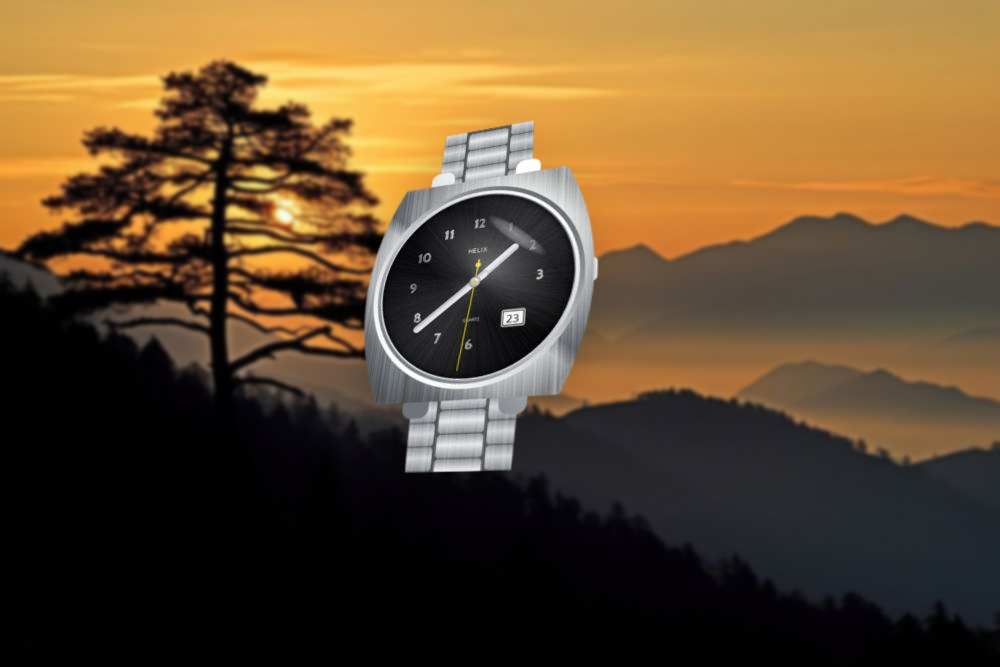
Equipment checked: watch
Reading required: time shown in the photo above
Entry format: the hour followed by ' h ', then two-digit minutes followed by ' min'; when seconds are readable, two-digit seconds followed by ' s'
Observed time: 1 h 38 min 31 s
